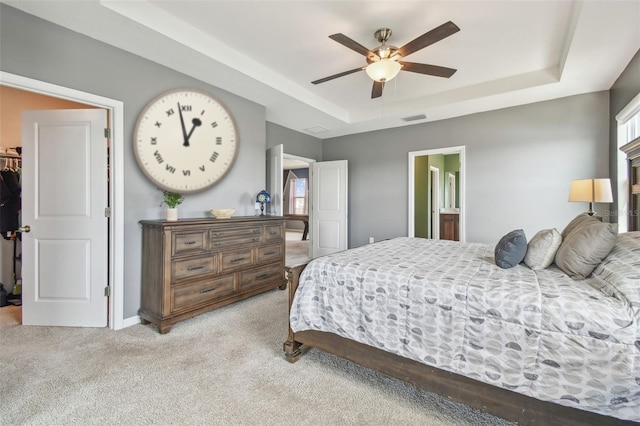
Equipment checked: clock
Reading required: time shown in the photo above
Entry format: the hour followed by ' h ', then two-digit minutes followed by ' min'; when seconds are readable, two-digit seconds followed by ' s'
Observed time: 12 h 58 min
